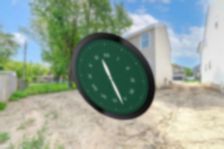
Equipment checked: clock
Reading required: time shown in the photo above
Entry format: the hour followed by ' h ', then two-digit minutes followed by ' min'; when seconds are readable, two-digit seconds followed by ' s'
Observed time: 11 h 27 min
